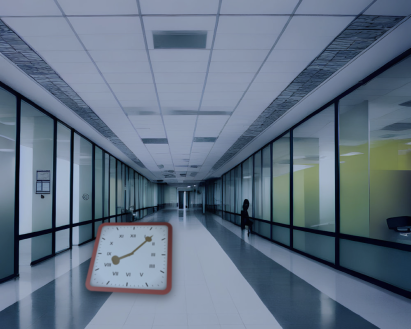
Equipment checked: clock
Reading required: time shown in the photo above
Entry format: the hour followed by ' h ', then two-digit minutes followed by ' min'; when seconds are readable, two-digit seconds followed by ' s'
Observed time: 8 h 07 min
